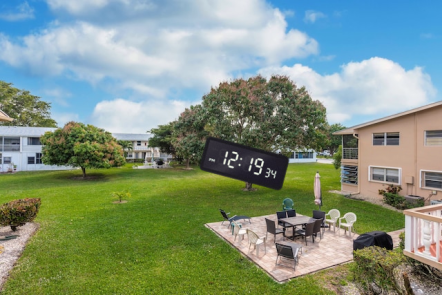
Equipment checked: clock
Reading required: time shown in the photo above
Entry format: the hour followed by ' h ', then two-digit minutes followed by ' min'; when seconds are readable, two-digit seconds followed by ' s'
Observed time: 12 h 19 min 34 s
